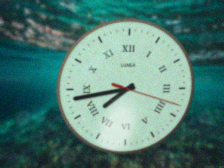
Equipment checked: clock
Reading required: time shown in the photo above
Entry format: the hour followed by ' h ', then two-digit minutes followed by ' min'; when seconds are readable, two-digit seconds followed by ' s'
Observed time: 7 h 43 min 18 s
